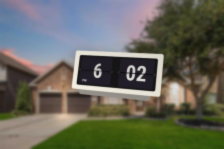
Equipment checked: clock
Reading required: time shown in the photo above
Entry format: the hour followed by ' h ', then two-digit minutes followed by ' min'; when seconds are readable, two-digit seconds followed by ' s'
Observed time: 6 h 02 min
